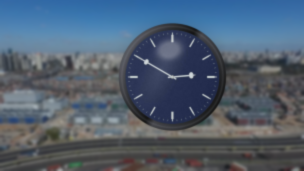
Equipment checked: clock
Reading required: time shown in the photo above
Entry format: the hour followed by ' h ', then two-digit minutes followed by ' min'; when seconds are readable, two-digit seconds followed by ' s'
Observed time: 2 h 50 min
